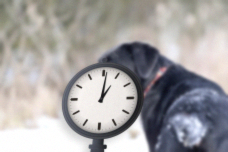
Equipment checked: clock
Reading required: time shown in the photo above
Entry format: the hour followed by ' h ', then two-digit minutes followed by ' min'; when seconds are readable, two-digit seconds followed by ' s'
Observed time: 1 h 01 min
